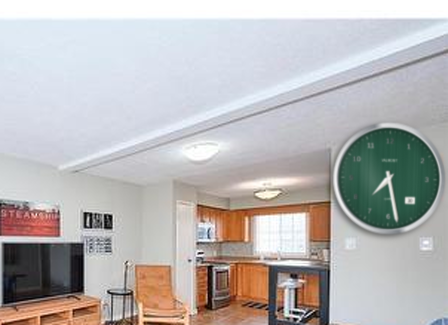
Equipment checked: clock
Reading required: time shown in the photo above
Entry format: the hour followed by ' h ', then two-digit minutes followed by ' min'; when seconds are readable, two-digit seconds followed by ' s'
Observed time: 7 h 28 min
